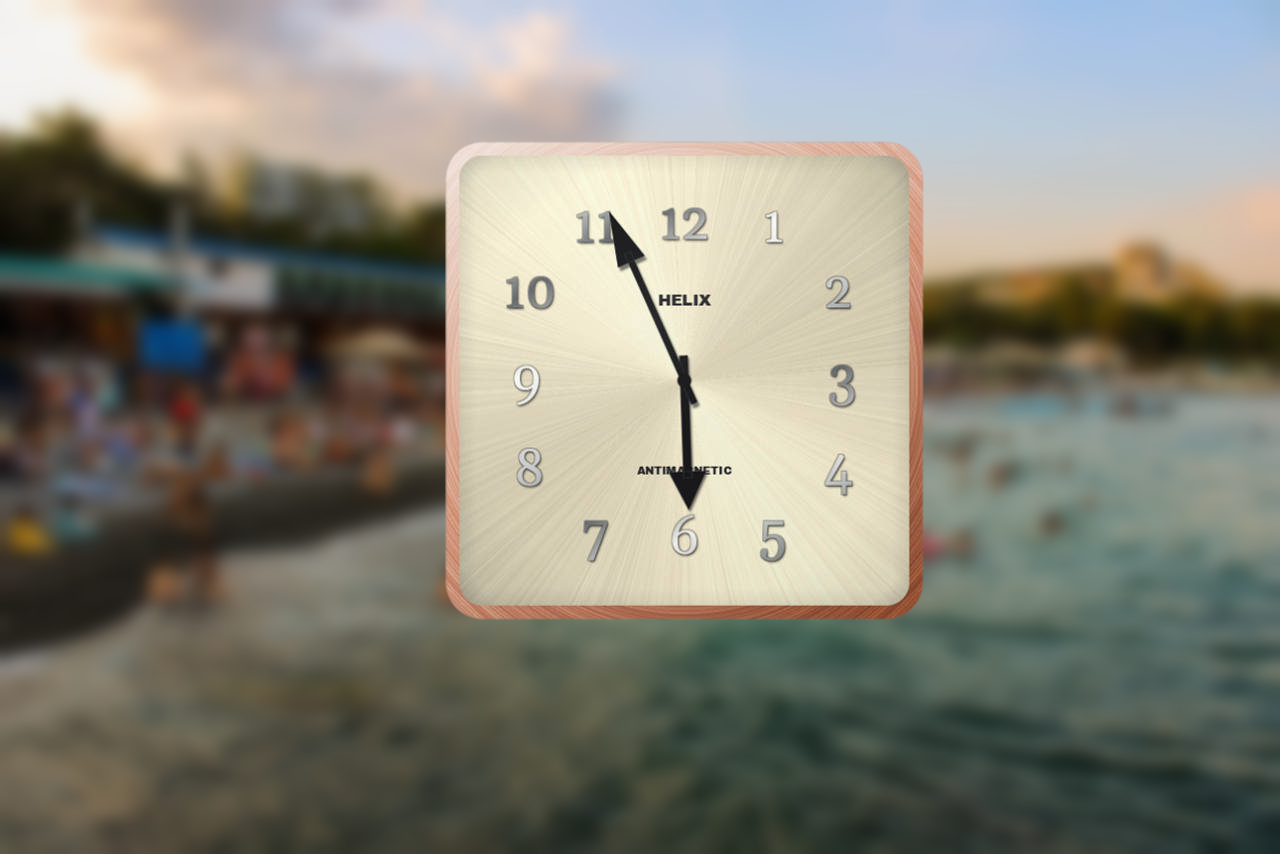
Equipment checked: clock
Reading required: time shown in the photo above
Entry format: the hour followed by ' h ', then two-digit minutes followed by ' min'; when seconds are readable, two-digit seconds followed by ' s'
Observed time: 5 h 56 min
